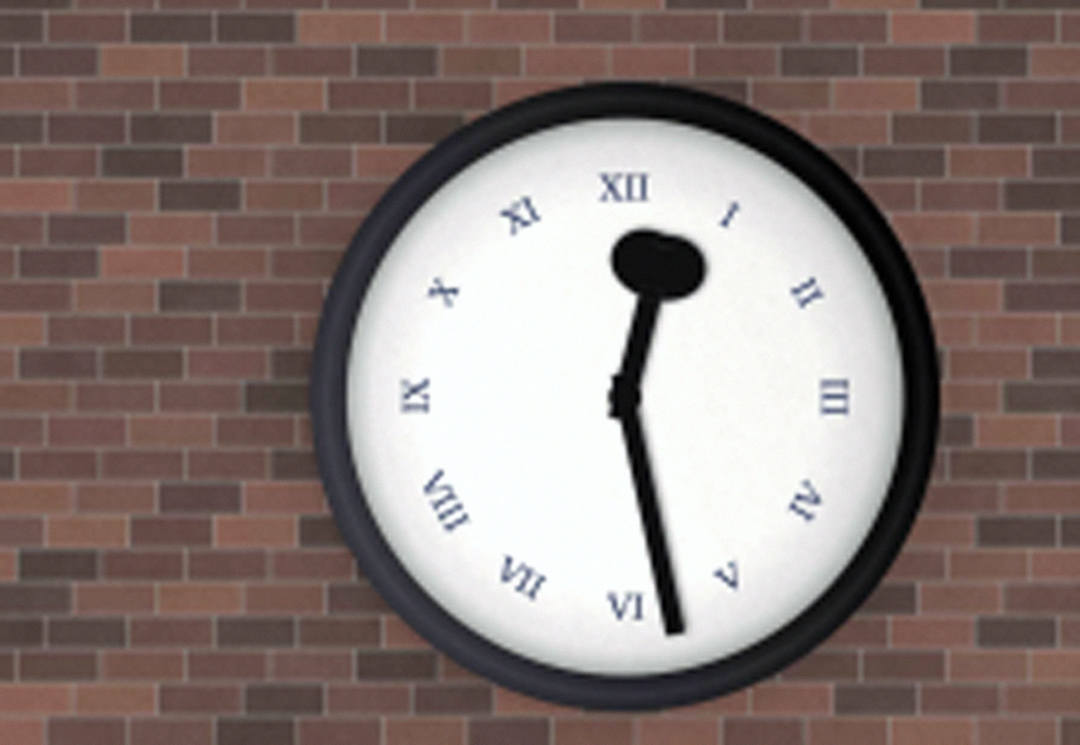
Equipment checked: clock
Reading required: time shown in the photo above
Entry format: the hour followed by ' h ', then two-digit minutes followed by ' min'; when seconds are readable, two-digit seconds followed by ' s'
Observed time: 12 h 28 min
